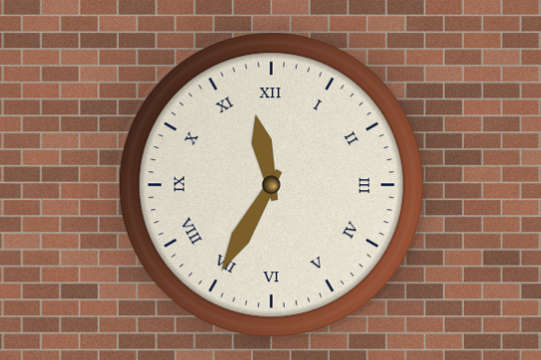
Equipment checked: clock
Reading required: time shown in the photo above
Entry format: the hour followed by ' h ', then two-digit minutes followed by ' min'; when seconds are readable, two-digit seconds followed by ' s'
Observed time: 11 h 35 min
